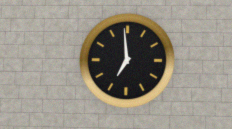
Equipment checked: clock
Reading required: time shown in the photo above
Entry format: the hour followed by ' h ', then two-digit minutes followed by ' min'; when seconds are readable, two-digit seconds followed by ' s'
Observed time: 6 h 59 min
